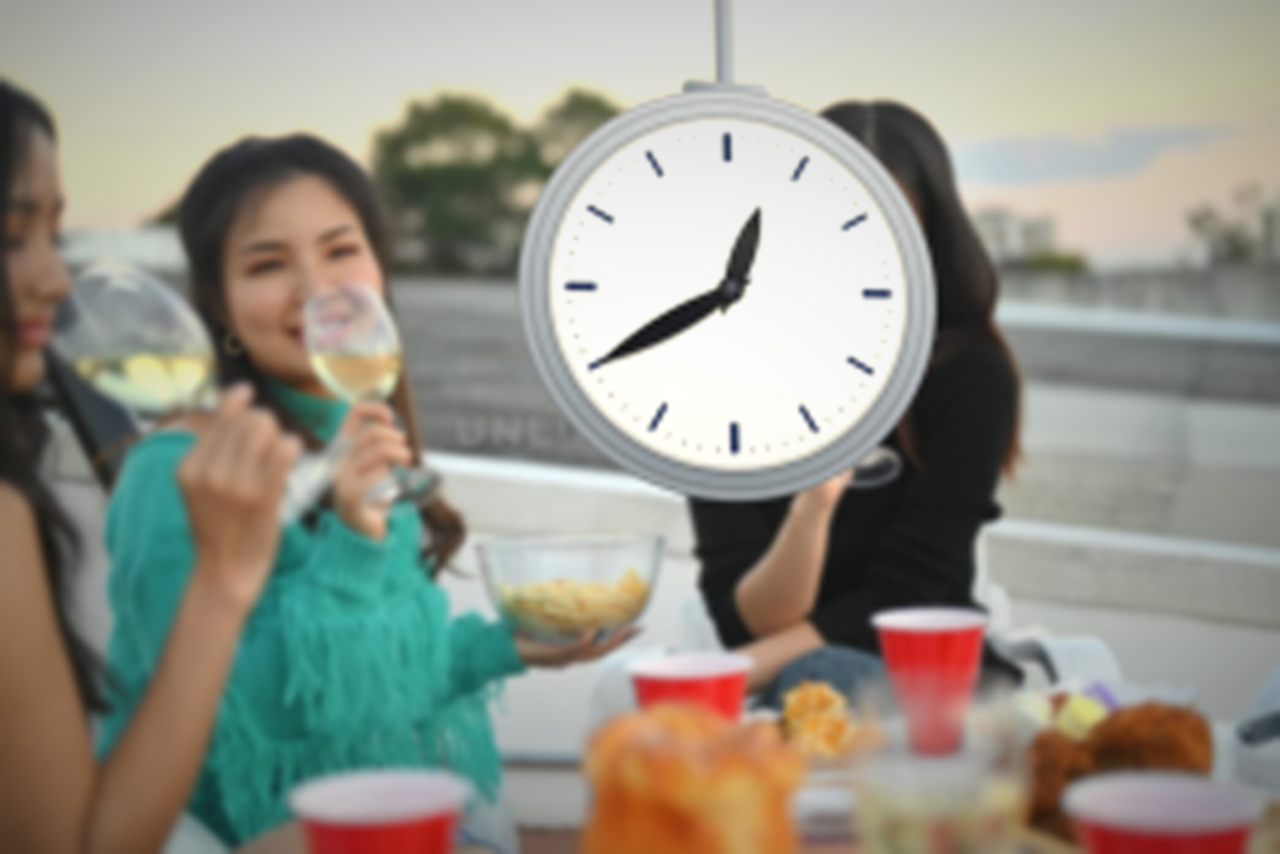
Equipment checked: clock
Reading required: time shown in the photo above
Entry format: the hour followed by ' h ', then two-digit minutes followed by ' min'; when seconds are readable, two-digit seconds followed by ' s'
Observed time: 12 h 40 min
